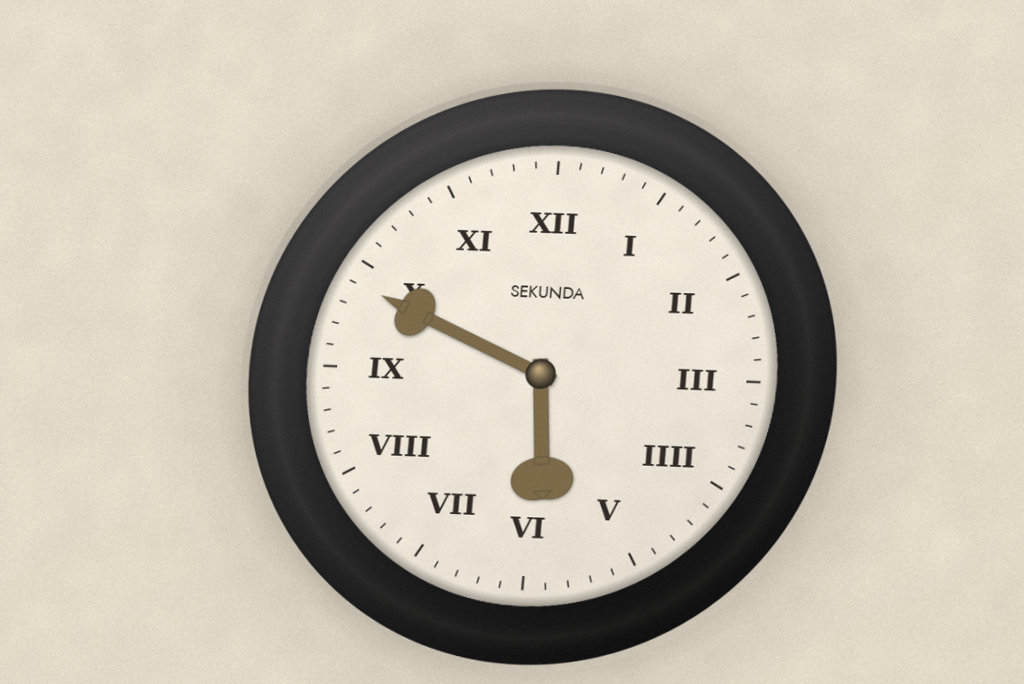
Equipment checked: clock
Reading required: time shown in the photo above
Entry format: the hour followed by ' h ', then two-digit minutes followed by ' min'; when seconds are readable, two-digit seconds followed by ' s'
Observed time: 5 h 49 min
